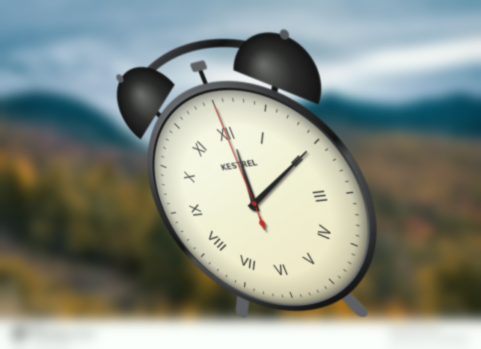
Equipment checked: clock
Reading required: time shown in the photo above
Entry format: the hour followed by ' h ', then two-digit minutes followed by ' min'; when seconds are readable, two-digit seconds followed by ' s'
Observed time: 12 h 10 min 00 s
